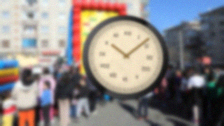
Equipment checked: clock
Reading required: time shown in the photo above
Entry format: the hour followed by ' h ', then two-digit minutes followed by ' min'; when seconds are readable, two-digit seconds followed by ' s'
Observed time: 10 h 08 min
